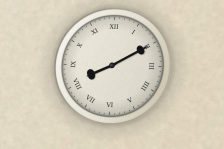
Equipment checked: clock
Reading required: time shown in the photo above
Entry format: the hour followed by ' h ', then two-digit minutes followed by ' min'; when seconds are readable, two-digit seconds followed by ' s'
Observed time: 8 h 10 min
